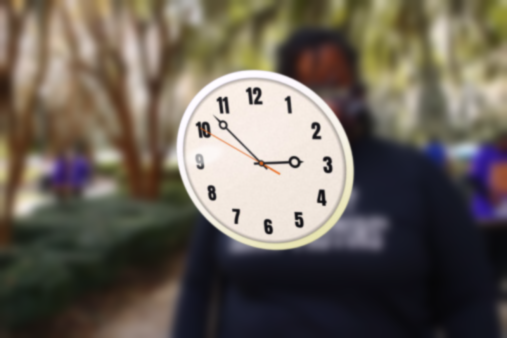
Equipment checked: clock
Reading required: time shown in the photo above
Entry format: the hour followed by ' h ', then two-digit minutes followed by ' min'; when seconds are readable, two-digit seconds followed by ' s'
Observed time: 2 h 52 min 50 s
